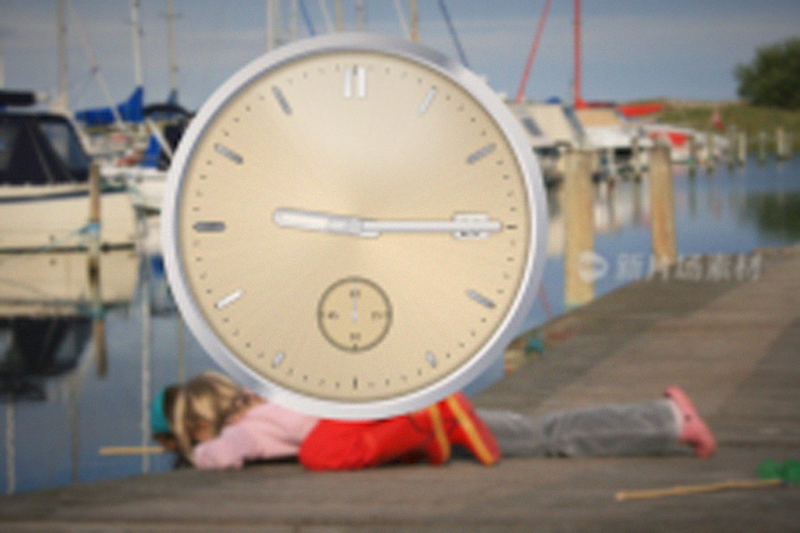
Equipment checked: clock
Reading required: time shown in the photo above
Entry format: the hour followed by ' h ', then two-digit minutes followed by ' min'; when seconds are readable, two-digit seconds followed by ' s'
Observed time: 9 h 15 min
